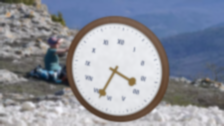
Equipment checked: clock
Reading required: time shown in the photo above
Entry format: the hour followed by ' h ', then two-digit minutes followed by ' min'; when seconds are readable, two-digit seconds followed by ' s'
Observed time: 3 h 33 min
